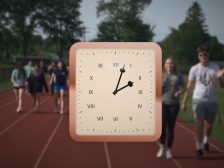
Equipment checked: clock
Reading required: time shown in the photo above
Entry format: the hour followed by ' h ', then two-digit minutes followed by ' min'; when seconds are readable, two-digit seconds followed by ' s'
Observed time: 2 h 03 min
